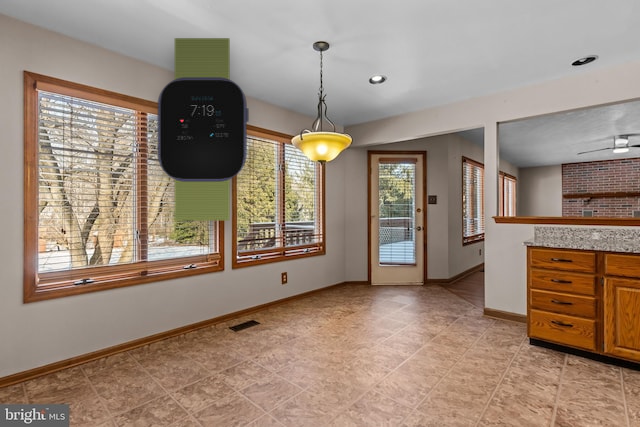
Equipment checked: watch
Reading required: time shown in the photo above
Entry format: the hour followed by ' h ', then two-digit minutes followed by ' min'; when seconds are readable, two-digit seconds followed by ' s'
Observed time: 7 h 19 min
